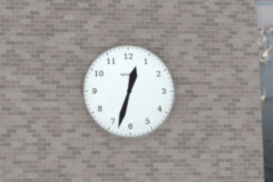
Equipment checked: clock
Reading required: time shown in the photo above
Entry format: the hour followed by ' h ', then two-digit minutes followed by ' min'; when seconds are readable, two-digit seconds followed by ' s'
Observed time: 12 h 33 min
